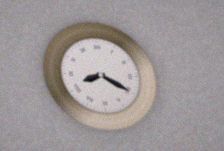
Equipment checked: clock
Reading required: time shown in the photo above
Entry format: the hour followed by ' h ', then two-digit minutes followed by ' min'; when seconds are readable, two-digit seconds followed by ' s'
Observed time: 8 h 20 min
